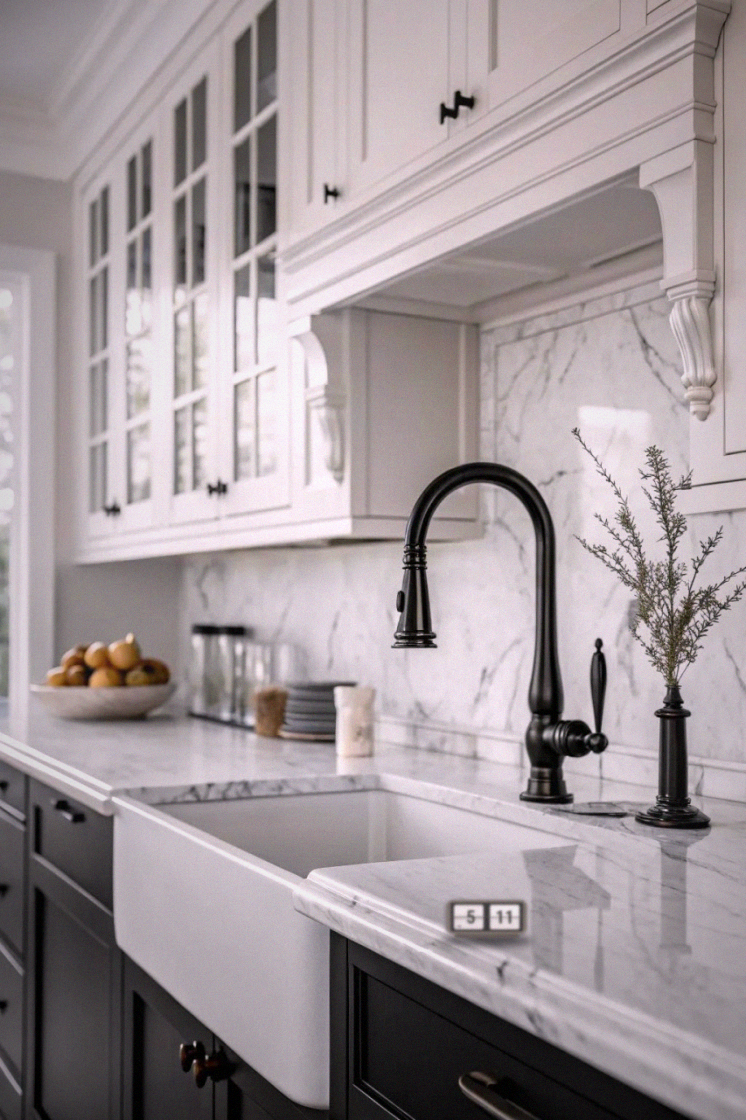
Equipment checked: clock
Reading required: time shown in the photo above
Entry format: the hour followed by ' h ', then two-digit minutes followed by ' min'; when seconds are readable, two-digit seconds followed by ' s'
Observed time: 5 h 11 min
